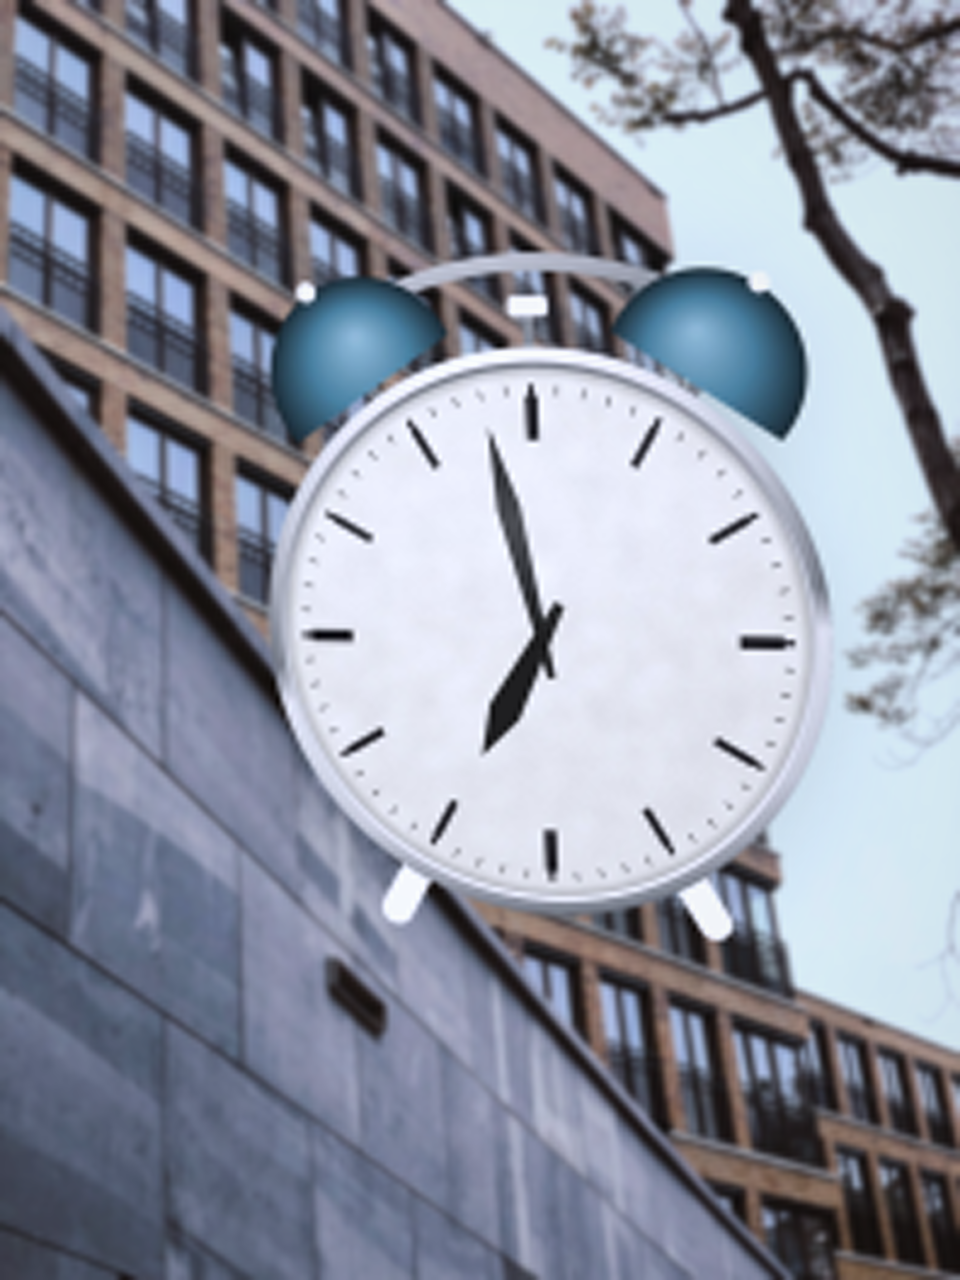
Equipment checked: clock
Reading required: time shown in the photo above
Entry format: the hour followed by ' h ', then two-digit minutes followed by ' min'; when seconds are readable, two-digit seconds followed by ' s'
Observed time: 6 h 58 min
